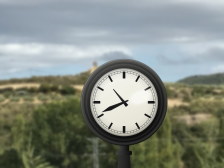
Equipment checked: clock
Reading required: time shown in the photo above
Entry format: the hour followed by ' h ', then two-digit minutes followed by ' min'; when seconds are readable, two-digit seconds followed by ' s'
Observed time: 10 h 41 min
